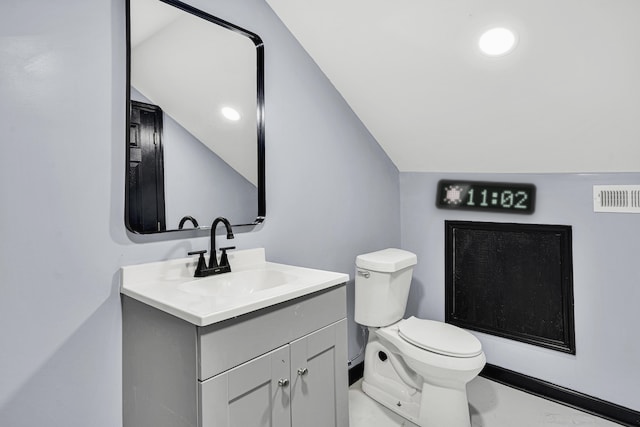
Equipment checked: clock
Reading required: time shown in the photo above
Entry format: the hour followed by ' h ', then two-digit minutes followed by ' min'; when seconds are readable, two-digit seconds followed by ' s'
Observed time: 11 h 02 min
